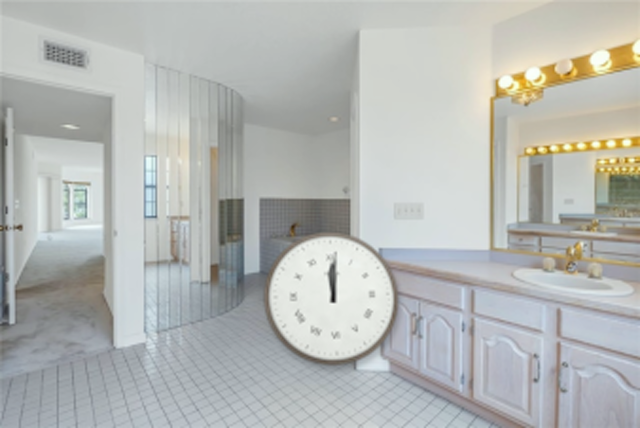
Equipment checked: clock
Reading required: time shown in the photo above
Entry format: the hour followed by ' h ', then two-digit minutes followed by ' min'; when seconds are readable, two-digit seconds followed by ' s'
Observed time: 12 h 01 min
